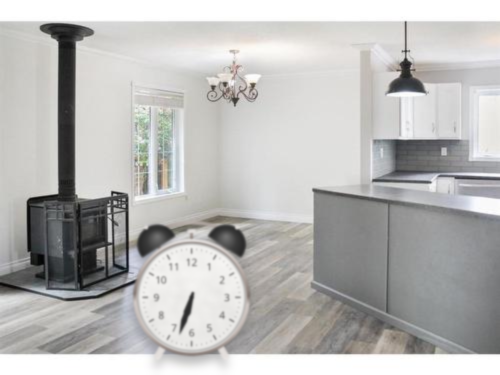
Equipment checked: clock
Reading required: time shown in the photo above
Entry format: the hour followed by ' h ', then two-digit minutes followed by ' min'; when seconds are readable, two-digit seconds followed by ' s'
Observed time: 6 h 33 min
